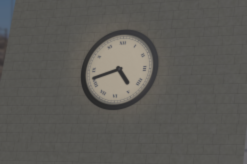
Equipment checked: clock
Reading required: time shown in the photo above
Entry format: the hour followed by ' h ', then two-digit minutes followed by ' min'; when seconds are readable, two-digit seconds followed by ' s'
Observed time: 4 h 42 min
